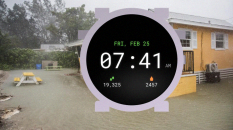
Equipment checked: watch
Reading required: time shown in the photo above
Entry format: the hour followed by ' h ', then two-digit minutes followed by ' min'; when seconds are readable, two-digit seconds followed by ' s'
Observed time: 7 h 41 min
